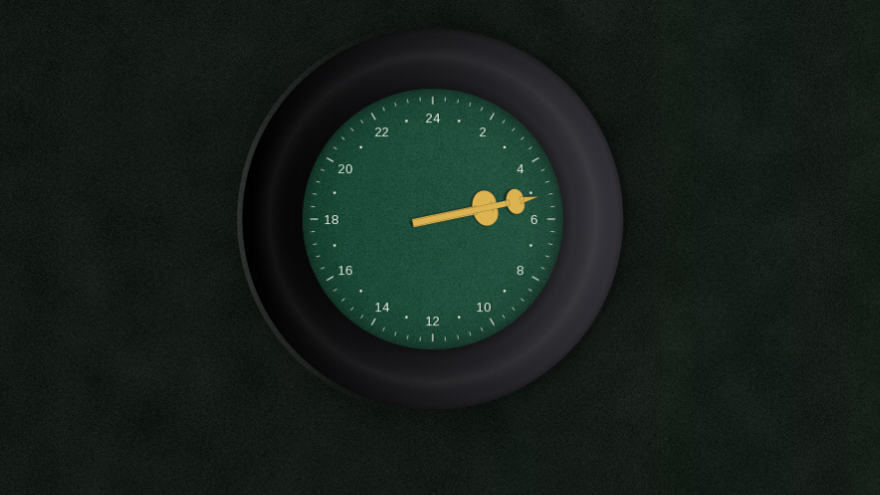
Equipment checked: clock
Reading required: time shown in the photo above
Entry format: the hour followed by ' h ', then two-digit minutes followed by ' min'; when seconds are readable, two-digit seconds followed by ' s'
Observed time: 5 h 13 min
